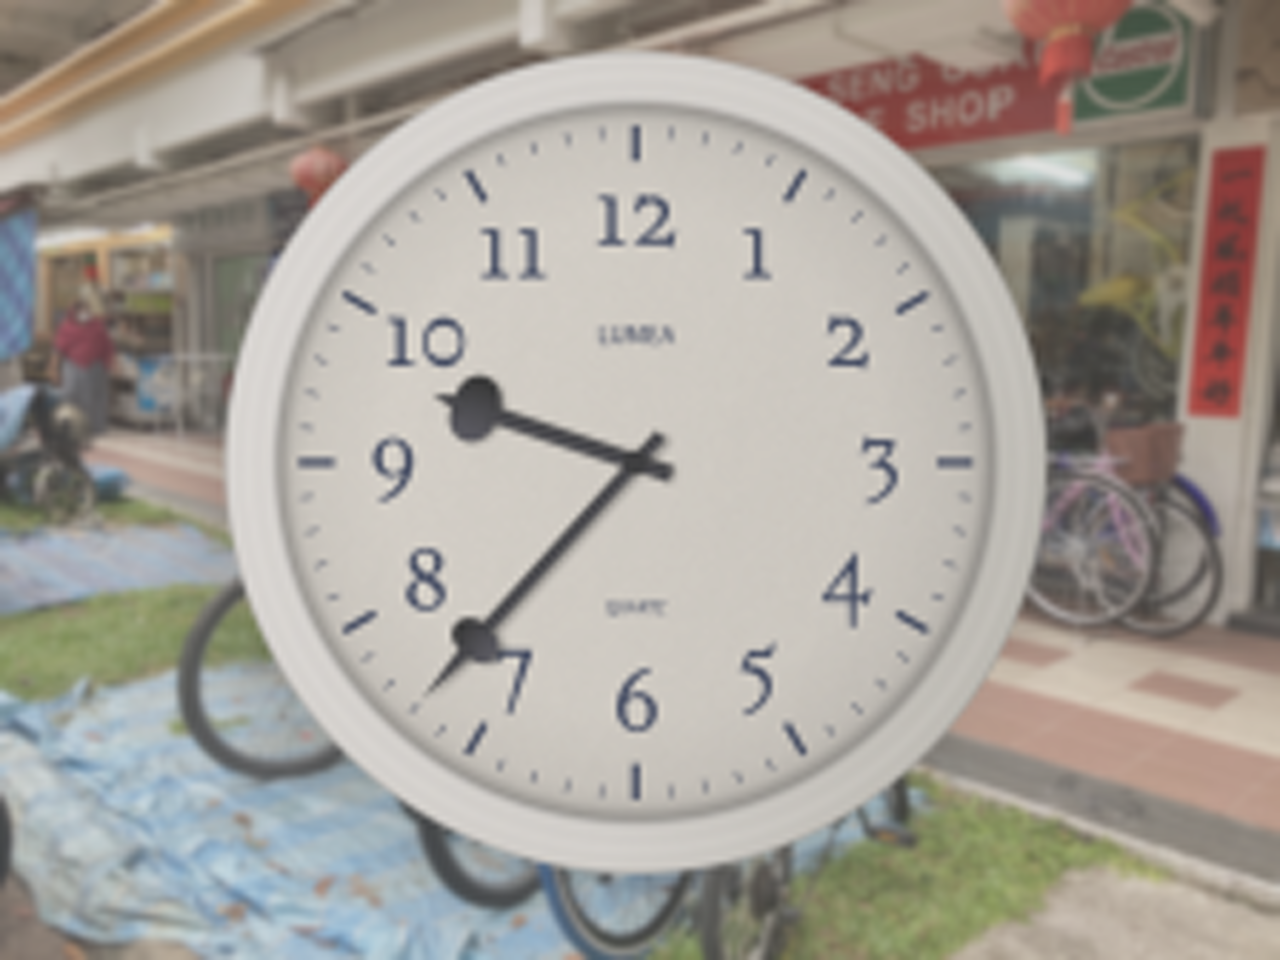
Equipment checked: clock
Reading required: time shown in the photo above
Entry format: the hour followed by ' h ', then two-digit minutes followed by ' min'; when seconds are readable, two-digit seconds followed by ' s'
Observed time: 9 h 37 min
